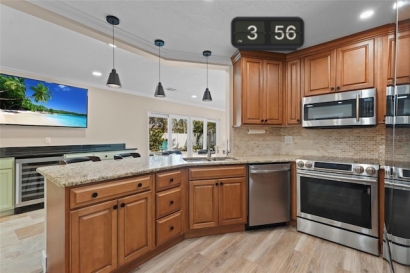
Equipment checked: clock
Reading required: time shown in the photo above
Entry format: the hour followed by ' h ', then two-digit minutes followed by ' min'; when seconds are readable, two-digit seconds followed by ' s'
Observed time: 3 h 56 min
